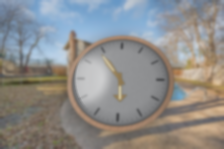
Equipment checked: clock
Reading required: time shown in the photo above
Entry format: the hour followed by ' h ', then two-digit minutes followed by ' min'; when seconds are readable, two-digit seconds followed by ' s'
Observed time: 5 h 54 min
